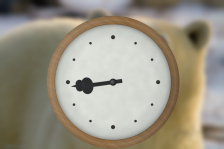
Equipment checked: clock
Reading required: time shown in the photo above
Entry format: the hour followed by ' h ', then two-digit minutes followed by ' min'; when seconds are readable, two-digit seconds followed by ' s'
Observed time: 8 h 44 min
